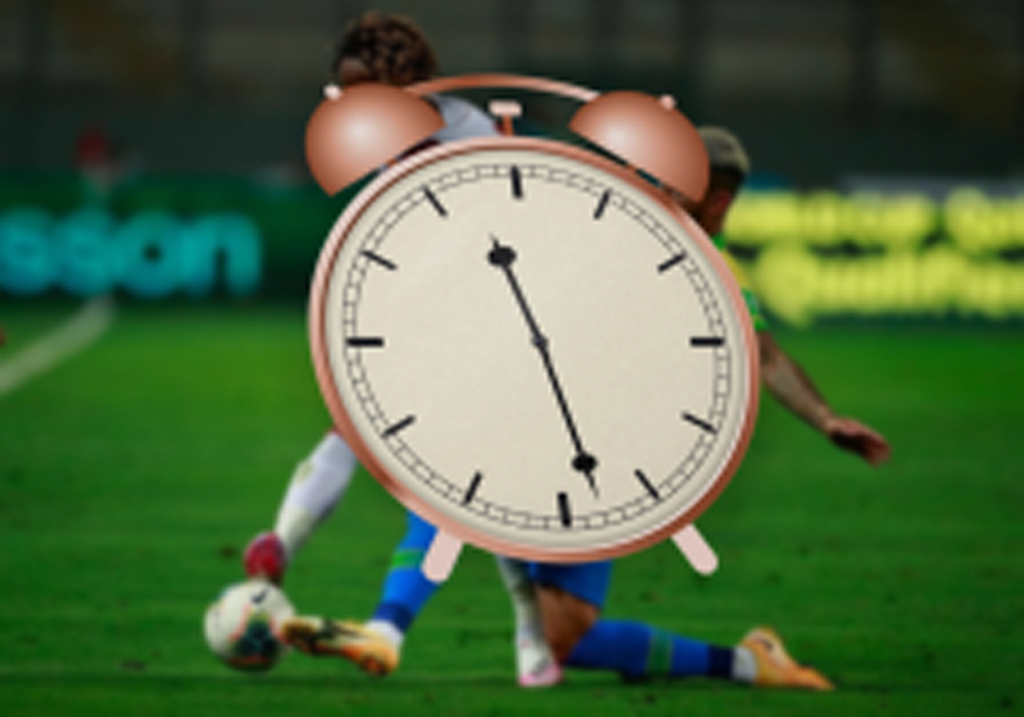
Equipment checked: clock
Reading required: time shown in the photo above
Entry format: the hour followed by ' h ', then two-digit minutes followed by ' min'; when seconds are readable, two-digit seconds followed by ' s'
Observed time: 11 h 28 min
